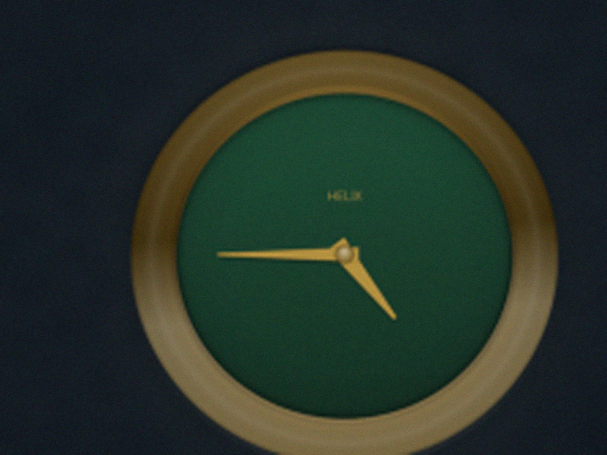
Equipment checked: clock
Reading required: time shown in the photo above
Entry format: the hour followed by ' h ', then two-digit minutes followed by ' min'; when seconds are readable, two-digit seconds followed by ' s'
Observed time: 4 h 45 min
